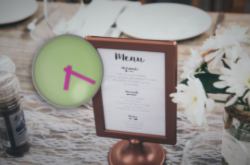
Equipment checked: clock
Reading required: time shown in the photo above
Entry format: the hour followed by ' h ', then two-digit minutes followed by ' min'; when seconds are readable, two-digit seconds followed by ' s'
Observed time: 6 h 19 min
